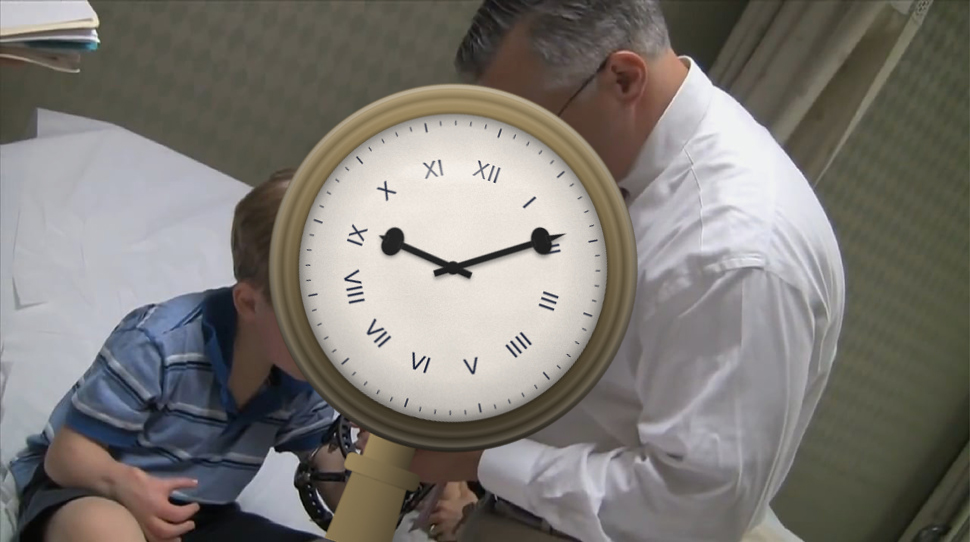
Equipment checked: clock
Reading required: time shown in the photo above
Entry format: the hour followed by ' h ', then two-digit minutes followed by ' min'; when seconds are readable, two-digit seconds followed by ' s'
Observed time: 9 h 09 min
